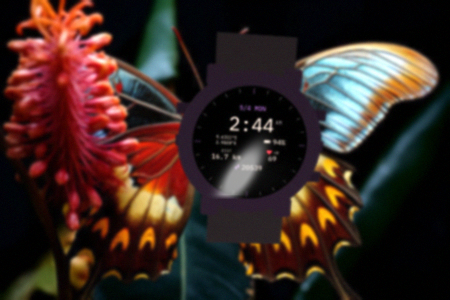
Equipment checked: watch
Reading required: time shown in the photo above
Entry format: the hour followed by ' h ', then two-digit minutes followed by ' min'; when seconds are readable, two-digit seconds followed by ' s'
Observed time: 2 h 44 min
